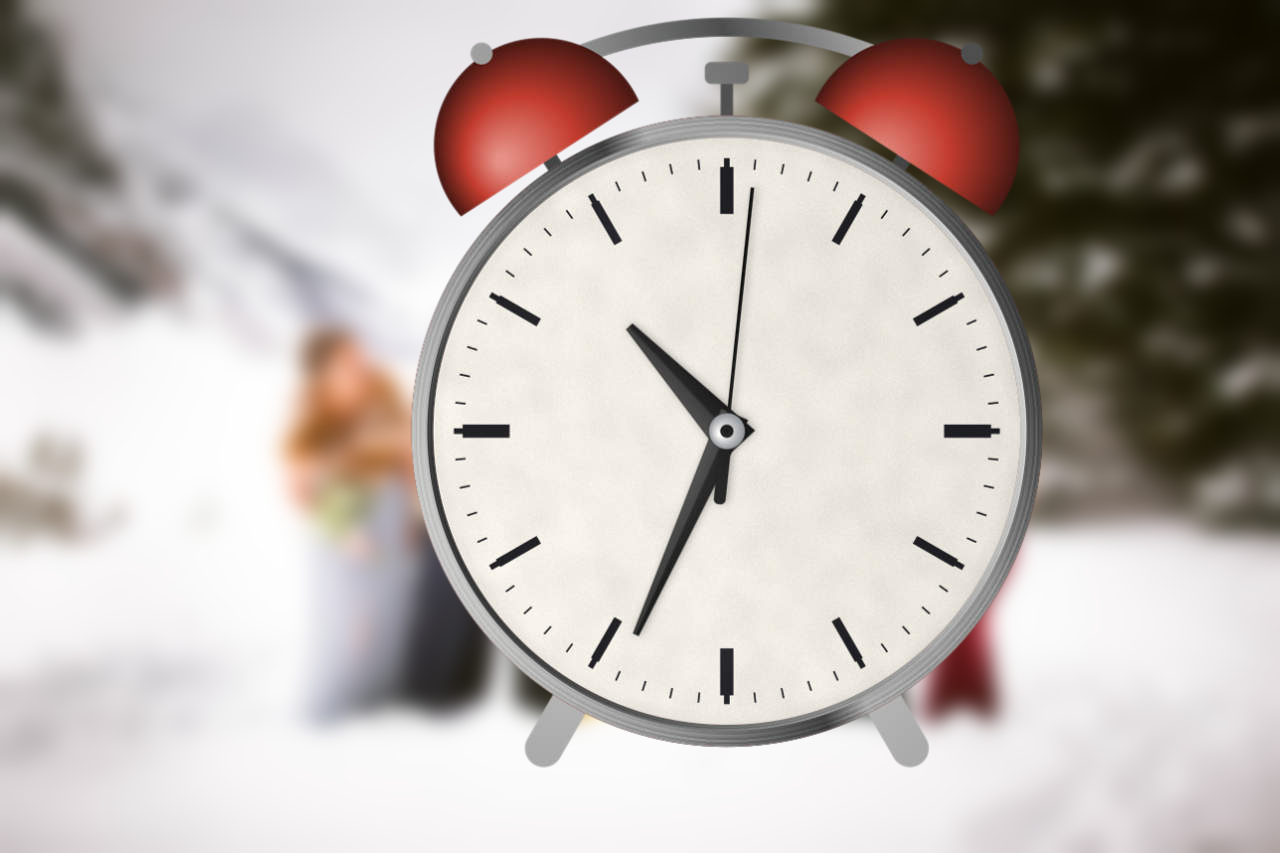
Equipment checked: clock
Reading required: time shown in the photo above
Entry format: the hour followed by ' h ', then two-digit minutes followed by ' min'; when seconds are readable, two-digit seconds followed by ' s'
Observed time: 10 h 34 min 01 s
